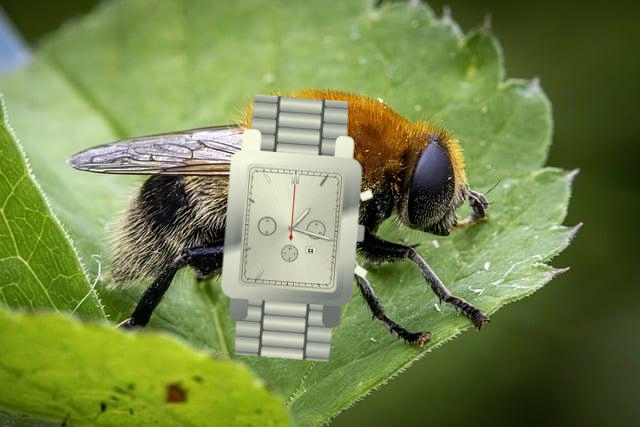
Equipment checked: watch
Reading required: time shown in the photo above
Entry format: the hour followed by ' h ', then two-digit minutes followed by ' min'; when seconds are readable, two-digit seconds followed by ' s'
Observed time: 1 h 17 min
